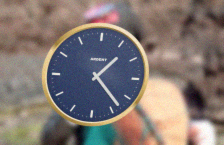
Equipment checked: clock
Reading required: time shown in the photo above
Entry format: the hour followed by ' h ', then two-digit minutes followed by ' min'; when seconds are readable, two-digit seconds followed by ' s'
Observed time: 1 h 23 min
